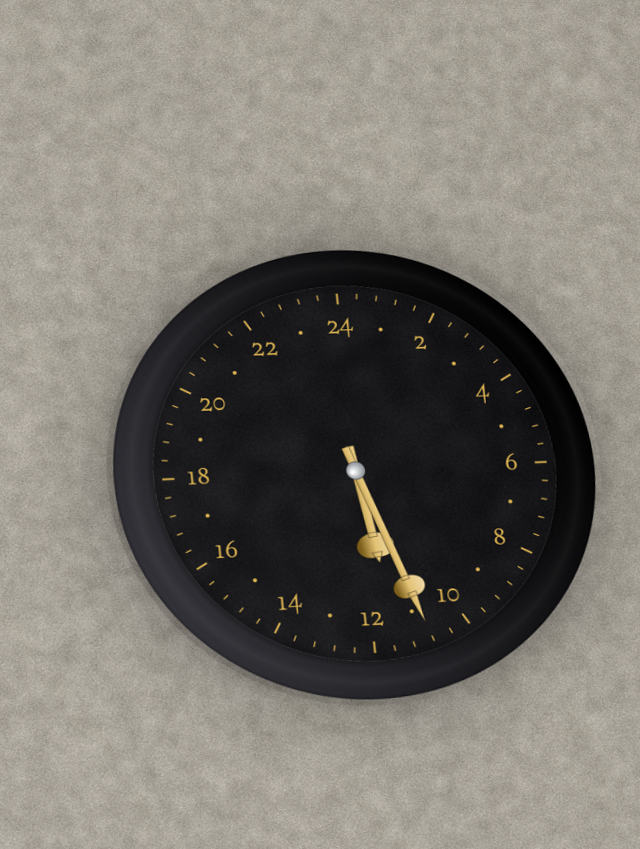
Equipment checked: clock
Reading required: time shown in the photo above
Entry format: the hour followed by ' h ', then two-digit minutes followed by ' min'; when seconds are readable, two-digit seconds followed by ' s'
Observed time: 11 h 27 min
